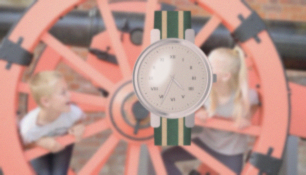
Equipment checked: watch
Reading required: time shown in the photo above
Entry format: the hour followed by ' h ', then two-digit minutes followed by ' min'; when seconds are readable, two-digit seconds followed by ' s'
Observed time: 4 h 34 min
